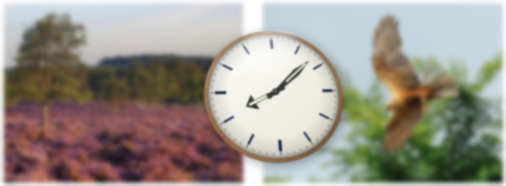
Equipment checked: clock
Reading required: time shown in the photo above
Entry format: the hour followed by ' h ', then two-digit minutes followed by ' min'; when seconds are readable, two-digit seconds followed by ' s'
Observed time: 8 h 08 min
